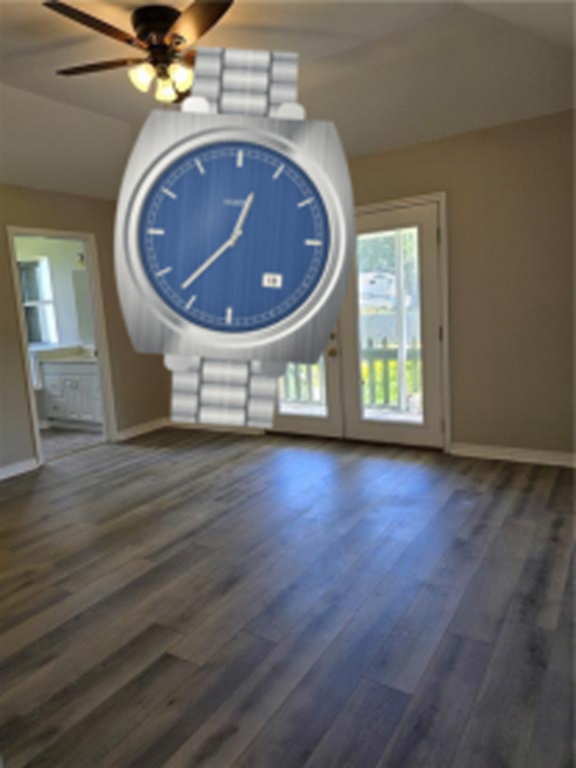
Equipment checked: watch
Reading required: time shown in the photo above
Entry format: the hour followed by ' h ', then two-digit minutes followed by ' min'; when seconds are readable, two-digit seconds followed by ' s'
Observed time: 12 h 37 min
